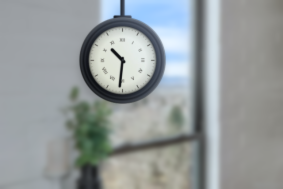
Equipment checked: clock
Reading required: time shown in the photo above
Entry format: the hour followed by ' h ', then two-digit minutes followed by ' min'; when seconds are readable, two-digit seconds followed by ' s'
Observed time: 10 h 31 min
